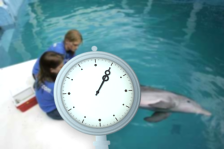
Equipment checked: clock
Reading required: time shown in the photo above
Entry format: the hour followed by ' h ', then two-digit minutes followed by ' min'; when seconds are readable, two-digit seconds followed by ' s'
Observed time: 1 h 05 min
